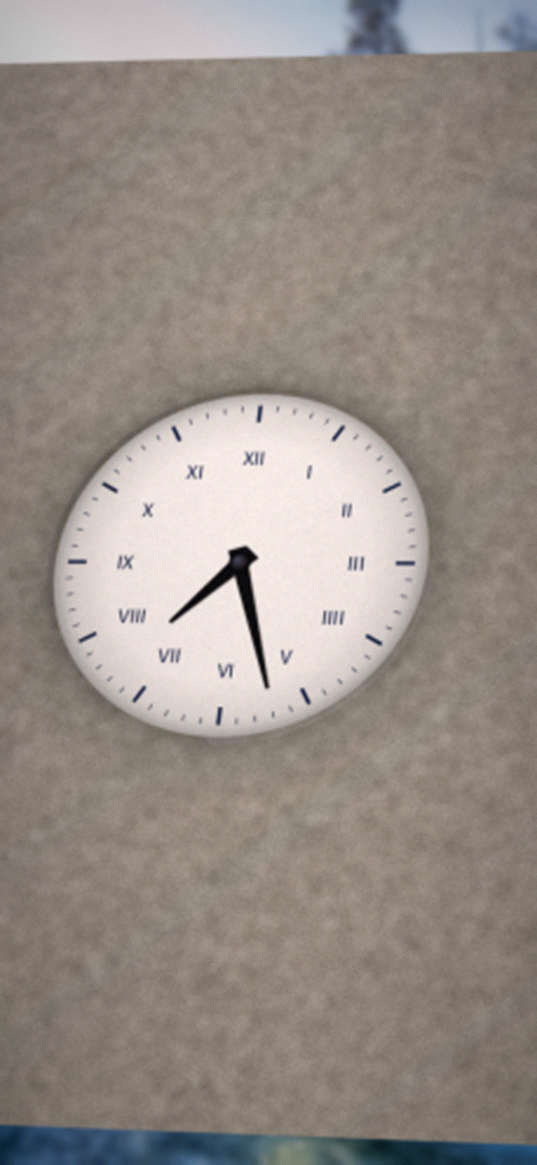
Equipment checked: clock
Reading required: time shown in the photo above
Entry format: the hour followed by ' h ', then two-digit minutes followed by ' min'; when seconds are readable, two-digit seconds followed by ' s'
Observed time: 7 h 27 min
